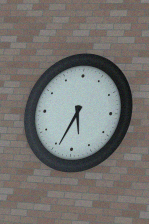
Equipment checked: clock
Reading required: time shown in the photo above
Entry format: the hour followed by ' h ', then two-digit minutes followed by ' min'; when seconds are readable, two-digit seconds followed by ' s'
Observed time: 5 h 34 min
